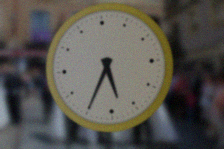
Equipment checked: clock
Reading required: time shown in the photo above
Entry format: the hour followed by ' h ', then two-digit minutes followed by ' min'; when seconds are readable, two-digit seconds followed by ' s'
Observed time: 5 h 35 min
